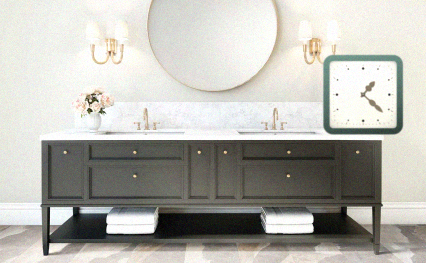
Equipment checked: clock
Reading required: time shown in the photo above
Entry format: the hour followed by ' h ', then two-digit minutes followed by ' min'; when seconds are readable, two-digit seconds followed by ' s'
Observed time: 1 h 22 min
